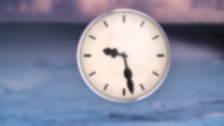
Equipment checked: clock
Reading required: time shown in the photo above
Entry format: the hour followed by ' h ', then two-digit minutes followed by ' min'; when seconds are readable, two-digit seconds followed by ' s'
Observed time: 9 h 28 min
